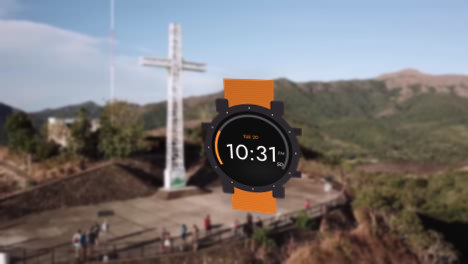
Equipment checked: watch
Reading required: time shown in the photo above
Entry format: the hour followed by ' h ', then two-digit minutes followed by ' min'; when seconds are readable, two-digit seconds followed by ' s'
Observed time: 10 h 31 min
